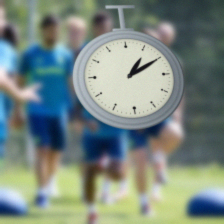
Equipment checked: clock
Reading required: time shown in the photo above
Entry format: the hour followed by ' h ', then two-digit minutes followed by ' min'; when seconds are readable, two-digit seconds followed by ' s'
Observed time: 1 h 10 min
